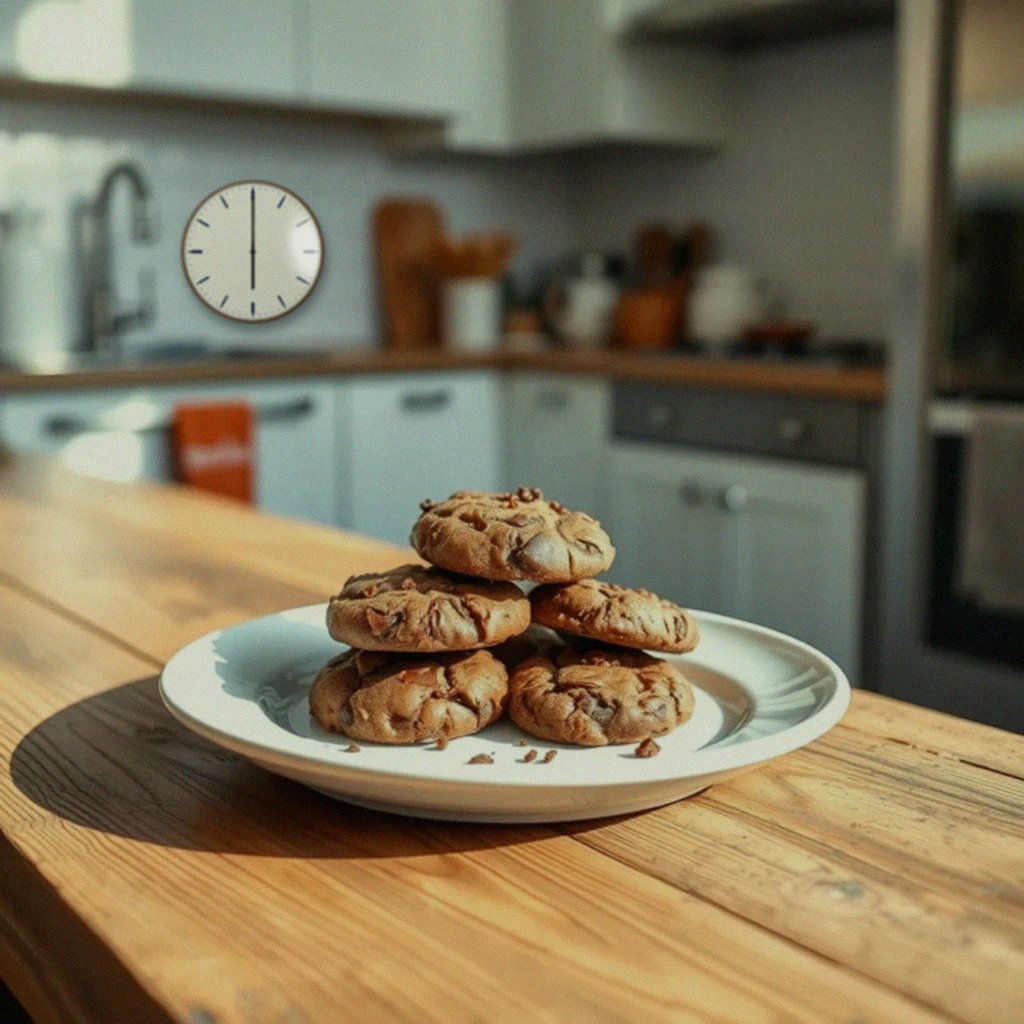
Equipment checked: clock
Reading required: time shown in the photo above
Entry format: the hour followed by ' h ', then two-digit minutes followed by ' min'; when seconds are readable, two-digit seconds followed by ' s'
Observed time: 6 h 00 min
